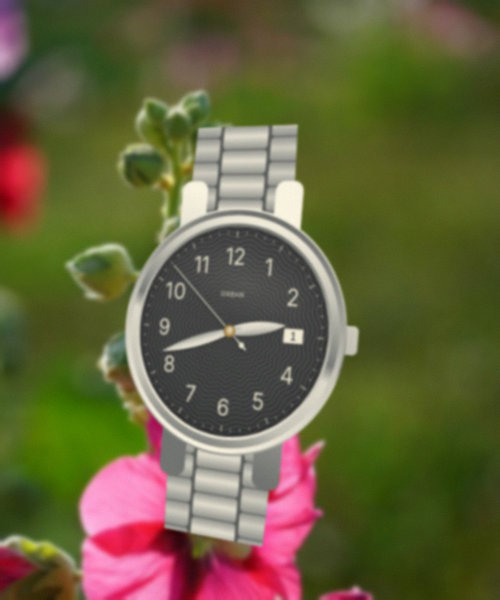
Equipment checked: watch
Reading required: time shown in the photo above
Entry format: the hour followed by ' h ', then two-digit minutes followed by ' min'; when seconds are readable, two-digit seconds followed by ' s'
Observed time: 2 h 41 min 52 s
